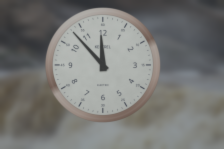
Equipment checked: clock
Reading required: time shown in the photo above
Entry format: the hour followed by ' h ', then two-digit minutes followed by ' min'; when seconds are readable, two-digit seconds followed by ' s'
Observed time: 11 h 53 min
